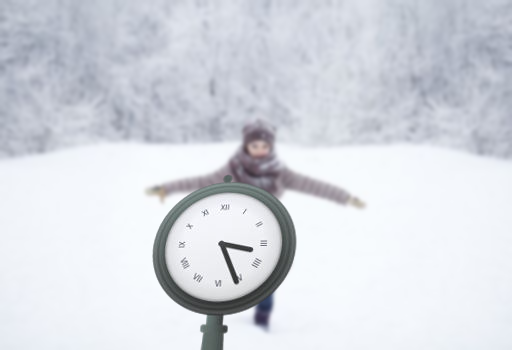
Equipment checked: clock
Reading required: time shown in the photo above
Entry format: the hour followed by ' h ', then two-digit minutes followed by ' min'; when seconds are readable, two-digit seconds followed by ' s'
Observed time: 3 h 26 min
